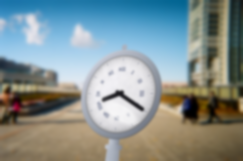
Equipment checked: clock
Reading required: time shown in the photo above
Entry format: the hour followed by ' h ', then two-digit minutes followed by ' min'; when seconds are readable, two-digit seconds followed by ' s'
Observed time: 8 h 20 min
